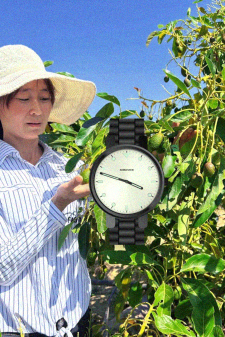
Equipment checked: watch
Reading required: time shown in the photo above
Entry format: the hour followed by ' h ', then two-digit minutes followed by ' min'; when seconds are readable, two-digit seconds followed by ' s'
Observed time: 3 h 48 min
